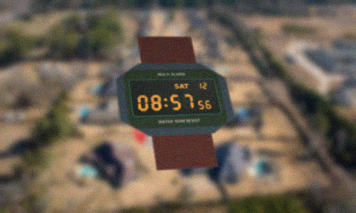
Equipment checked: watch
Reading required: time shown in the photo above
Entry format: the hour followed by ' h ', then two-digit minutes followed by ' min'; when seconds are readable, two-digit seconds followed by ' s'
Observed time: 8 h 57 min 56 s
